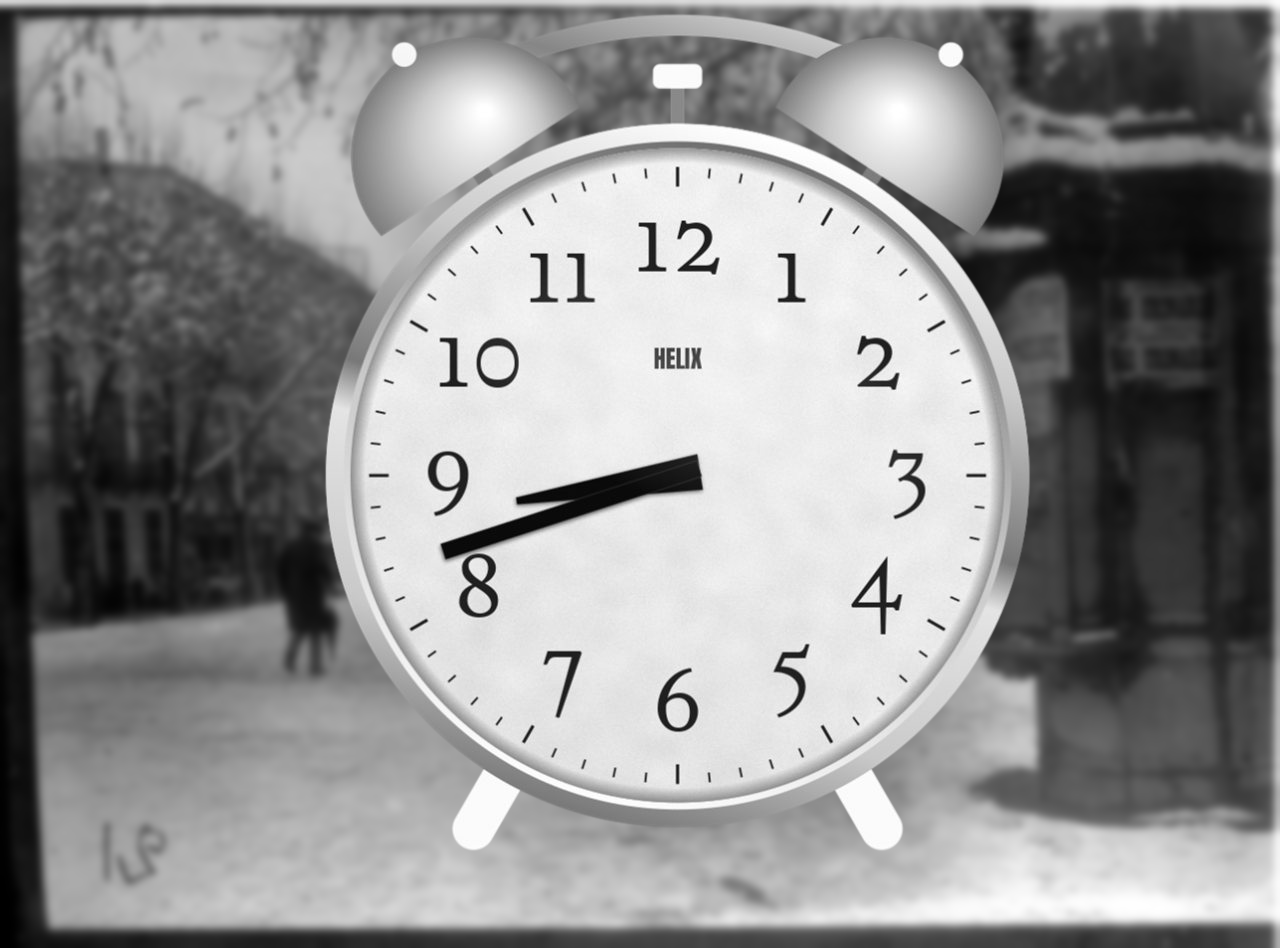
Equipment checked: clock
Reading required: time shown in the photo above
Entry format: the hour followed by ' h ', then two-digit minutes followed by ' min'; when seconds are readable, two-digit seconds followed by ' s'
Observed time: 8 h 42 min
